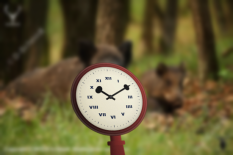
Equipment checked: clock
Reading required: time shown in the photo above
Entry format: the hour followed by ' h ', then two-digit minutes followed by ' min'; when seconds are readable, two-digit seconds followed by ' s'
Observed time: 10 h 10 min
